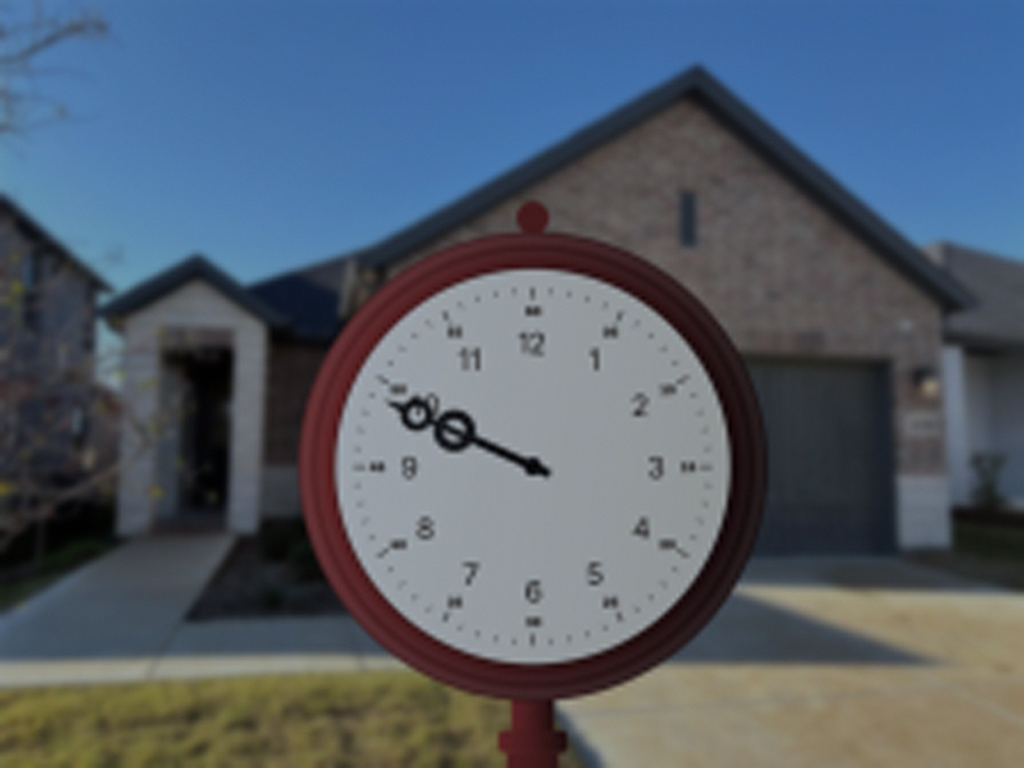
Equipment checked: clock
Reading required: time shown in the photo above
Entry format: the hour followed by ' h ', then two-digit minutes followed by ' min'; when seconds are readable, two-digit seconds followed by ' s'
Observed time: 9 h 49 min
